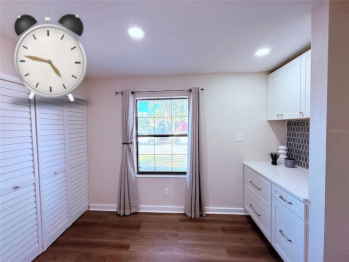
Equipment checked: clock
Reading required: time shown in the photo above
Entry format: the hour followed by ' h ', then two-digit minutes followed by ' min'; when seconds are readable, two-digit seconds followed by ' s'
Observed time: 4 h 47 min
